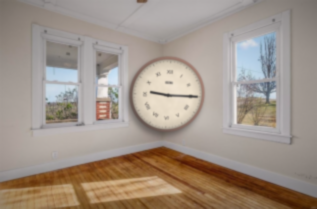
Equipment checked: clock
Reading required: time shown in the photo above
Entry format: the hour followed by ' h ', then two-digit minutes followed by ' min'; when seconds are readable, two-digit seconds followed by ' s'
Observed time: 9 h 15 min
